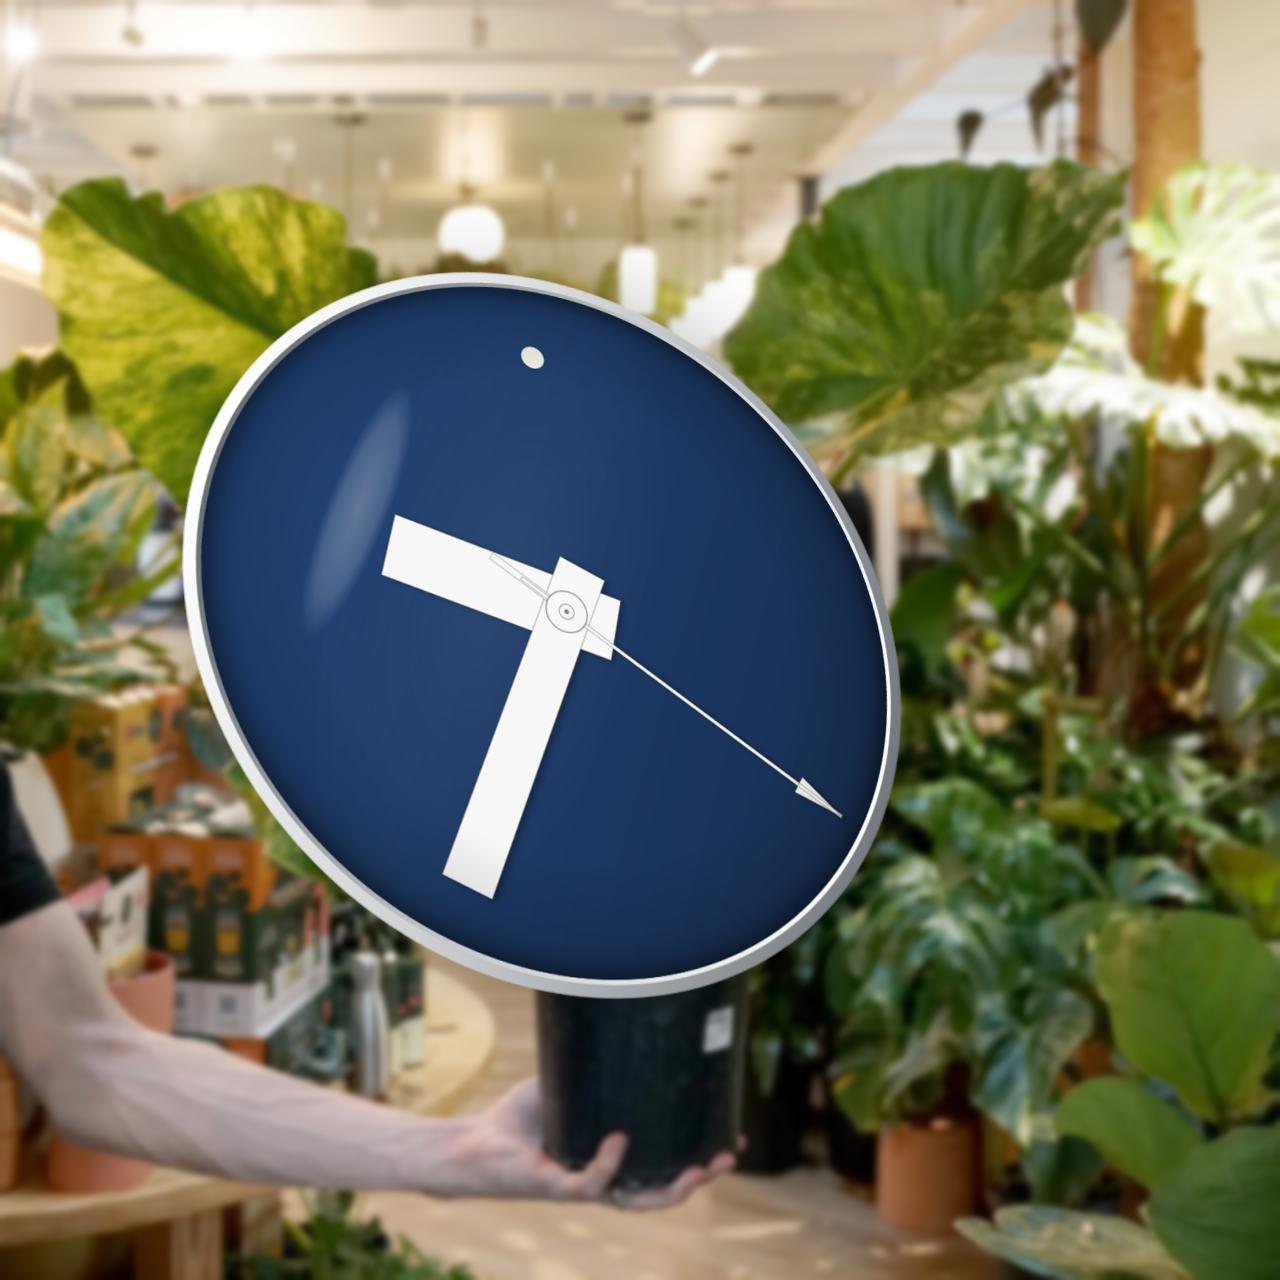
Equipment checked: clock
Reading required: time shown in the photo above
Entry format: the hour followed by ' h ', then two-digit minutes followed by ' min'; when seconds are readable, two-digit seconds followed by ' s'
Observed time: 9 h 34 min 21 s
